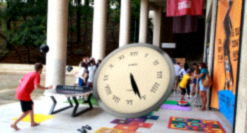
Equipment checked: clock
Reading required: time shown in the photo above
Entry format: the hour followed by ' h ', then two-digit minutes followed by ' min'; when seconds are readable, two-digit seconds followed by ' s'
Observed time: 5 h 26 min
